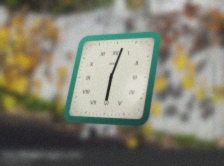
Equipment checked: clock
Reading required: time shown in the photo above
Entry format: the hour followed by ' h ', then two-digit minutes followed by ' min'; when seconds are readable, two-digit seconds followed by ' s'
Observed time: 6 h 02 min
